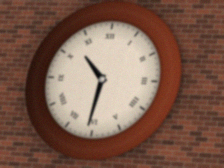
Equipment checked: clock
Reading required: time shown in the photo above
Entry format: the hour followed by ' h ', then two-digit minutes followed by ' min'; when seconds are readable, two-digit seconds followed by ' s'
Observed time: 10 h 31 min
